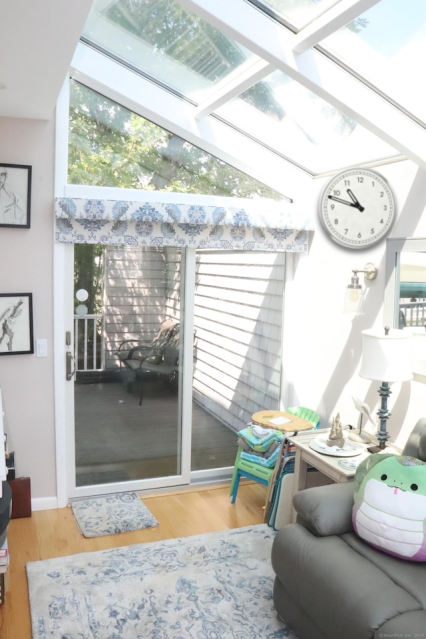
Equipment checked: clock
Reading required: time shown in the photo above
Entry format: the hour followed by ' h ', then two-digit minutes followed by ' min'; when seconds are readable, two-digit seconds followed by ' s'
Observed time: 10 h 48 min
